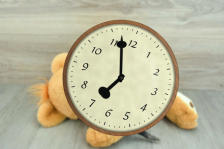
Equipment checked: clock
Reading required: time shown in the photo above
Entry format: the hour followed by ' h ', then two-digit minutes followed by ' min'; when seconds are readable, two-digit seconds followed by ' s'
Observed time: 6 h 57 min
